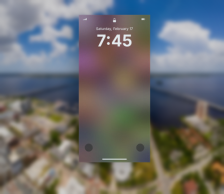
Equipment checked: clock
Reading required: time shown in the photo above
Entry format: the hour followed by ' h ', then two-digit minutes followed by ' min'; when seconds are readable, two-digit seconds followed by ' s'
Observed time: 7 h 45 min
